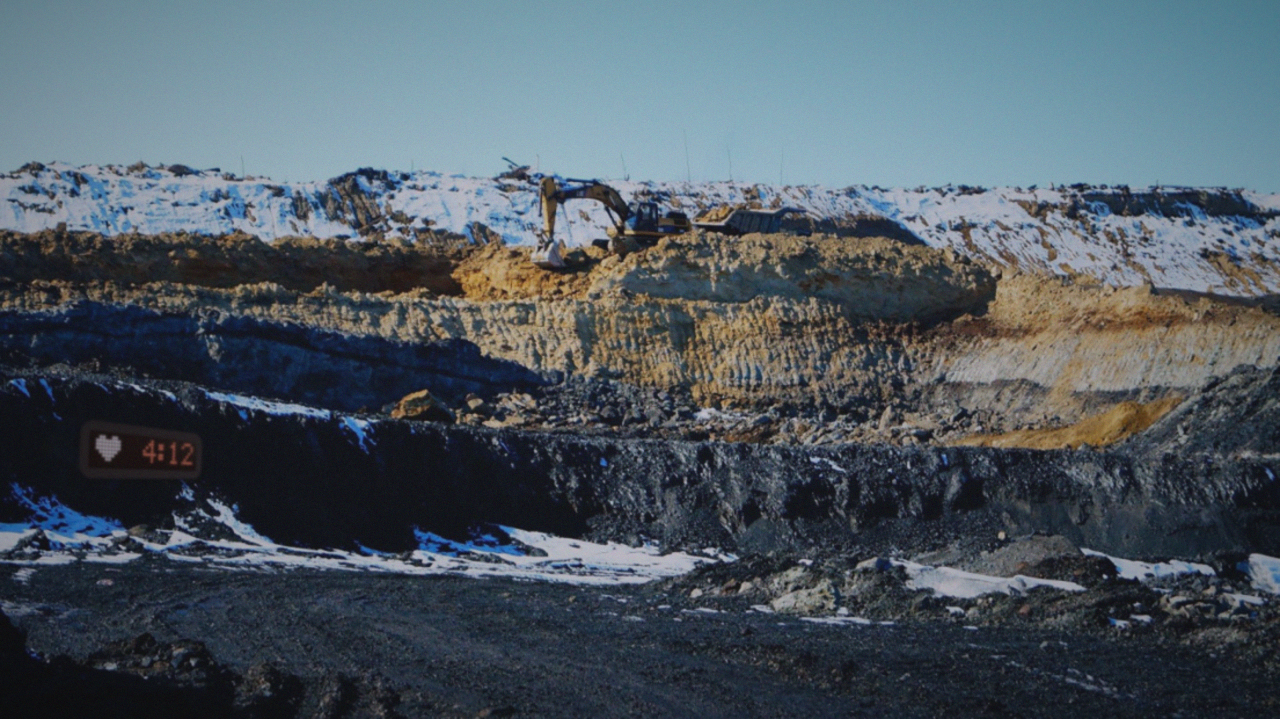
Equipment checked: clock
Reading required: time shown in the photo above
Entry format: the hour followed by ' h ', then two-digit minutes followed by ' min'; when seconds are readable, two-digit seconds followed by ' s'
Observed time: 4 h 12 min
